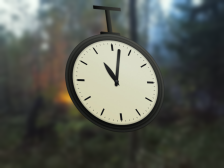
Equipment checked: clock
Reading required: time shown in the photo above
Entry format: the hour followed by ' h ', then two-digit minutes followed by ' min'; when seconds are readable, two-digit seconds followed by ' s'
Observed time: 11 h 02 min
